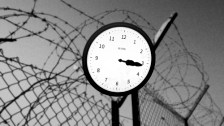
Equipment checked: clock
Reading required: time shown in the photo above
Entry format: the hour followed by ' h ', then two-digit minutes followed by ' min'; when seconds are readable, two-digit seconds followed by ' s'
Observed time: 3 h 16 min
